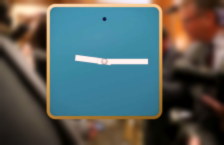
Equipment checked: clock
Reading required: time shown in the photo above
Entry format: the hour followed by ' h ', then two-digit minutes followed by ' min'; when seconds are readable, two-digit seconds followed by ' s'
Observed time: 9 h 15 min
